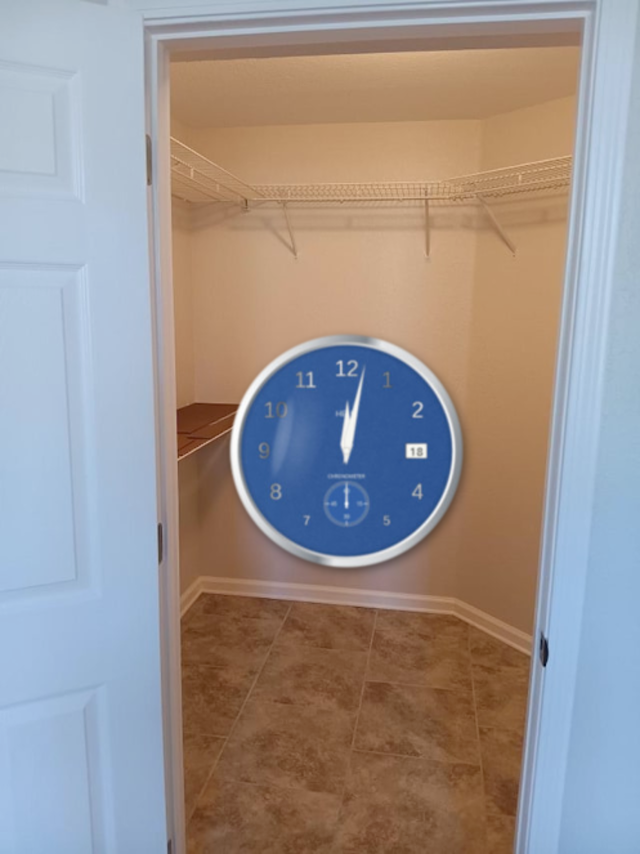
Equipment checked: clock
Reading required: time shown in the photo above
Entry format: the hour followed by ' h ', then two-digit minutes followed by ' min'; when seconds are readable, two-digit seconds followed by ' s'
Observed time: 12 h 02 min
